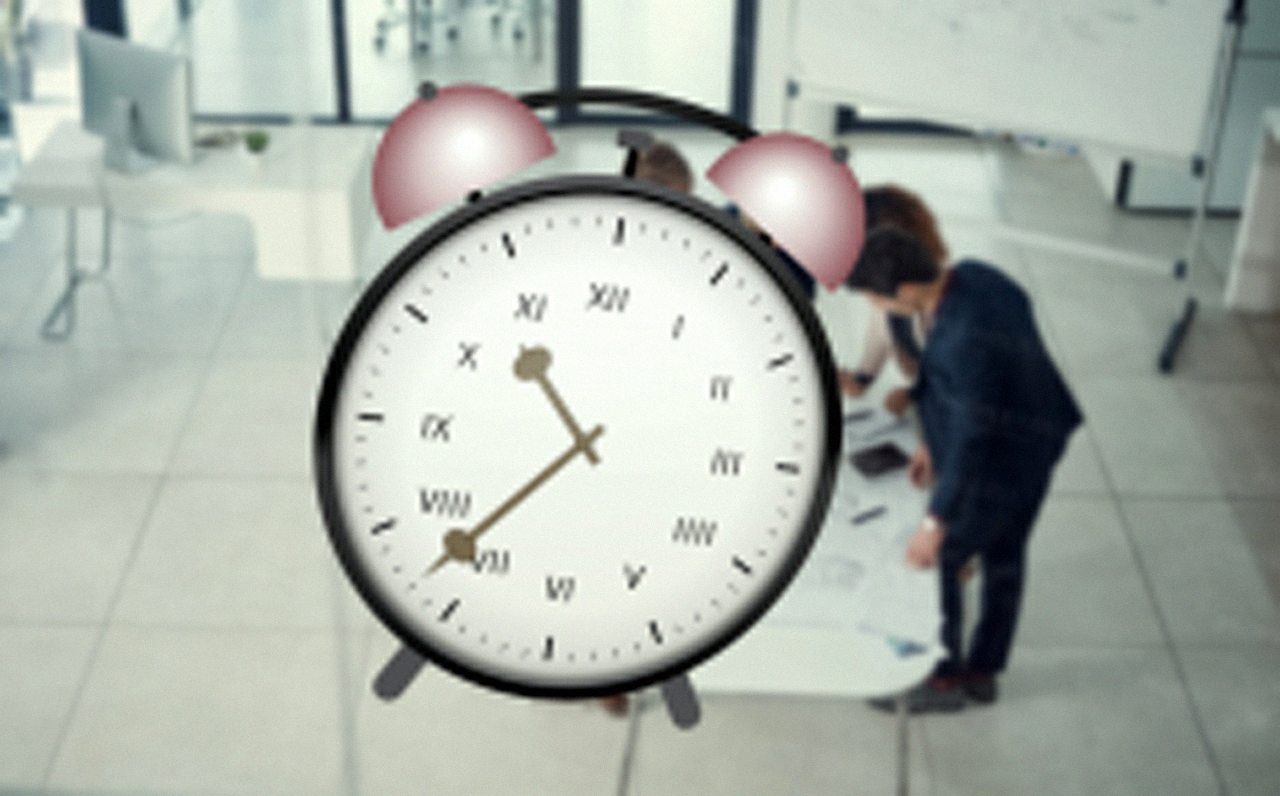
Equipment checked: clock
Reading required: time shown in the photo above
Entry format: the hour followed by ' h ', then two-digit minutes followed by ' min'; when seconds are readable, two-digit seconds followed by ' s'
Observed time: 10 h 37 min
